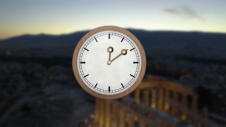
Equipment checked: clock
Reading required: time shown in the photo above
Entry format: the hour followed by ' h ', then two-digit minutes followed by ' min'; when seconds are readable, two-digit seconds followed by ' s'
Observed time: 12 h 09 min
